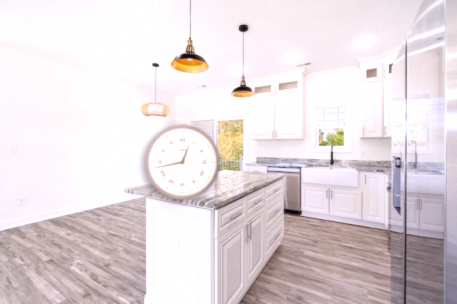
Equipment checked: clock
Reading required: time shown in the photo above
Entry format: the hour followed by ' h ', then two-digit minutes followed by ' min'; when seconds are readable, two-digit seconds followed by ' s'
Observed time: 12 h 43 min
